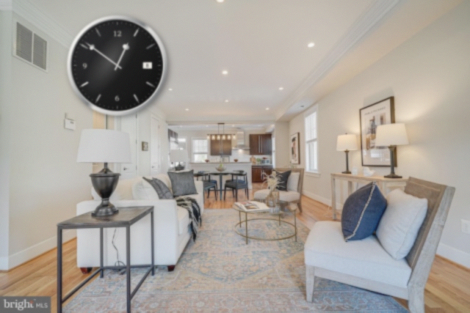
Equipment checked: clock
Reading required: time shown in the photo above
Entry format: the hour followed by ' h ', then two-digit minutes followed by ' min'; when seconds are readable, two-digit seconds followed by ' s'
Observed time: 12 h 51 min
